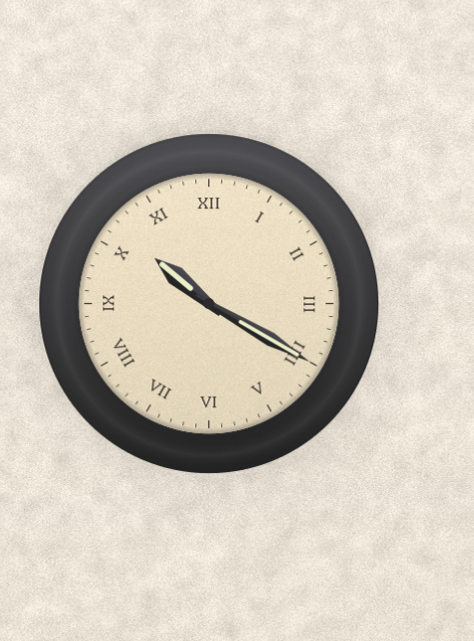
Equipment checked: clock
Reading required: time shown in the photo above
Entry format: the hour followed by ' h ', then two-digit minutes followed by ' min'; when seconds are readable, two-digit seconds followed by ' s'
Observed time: 10 h 20 min
